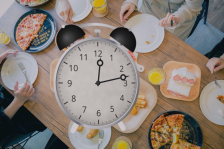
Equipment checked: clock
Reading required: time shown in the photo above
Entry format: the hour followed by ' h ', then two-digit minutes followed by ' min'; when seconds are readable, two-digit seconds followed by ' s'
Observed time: 12 h 13 min
